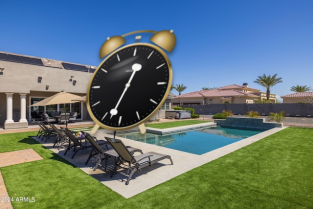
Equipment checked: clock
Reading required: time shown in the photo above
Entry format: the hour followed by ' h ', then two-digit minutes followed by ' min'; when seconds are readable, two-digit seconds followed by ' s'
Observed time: 12 h 33 min
